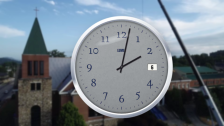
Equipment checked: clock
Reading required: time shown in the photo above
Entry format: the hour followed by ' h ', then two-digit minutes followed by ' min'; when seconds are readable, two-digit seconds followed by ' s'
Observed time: 2 h 02 min
